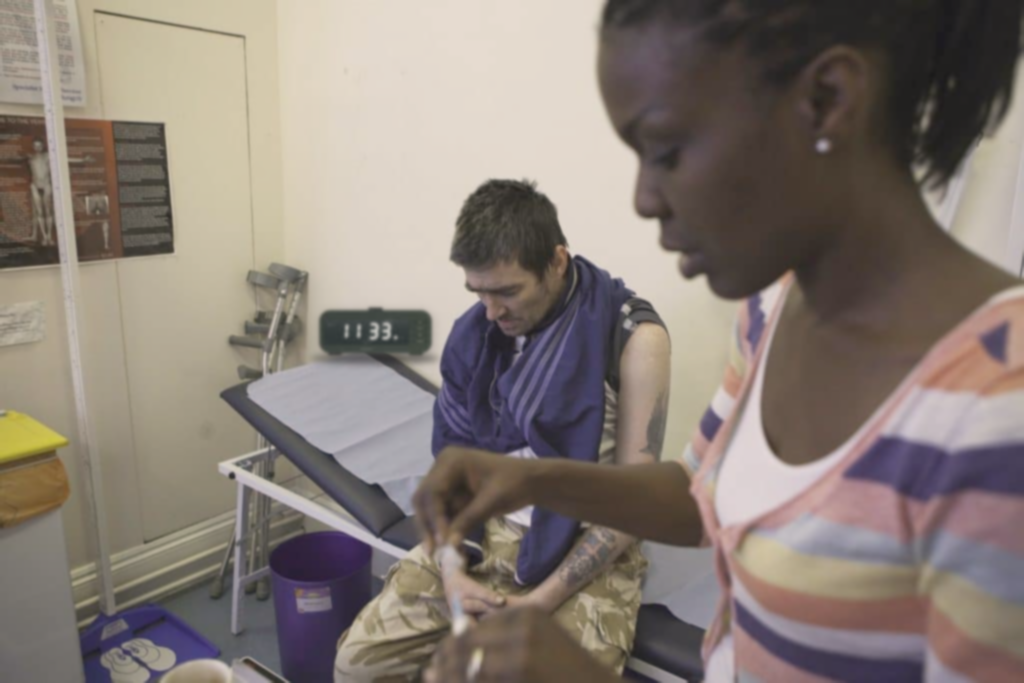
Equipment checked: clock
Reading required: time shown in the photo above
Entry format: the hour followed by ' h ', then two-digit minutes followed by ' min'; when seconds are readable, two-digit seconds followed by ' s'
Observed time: 11 h 33 min
